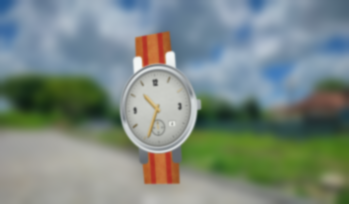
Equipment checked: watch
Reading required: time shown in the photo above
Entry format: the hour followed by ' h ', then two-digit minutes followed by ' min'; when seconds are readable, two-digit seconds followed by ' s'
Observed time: 10 h 34 min
